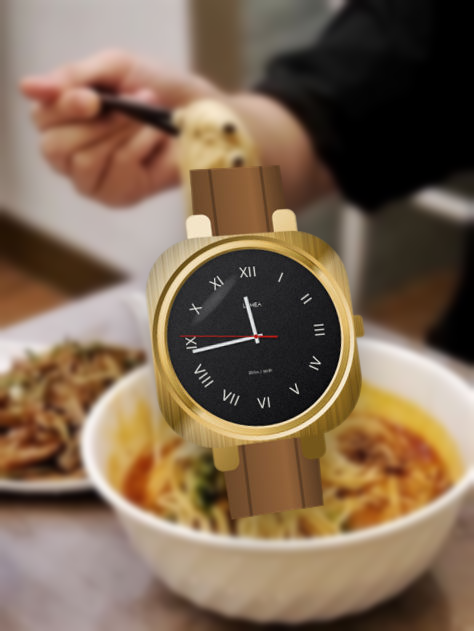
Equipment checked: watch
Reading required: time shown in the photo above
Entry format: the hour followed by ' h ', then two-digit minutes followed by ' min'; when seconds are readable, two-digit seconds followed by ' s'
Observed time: 11 h 43 min 46 s
